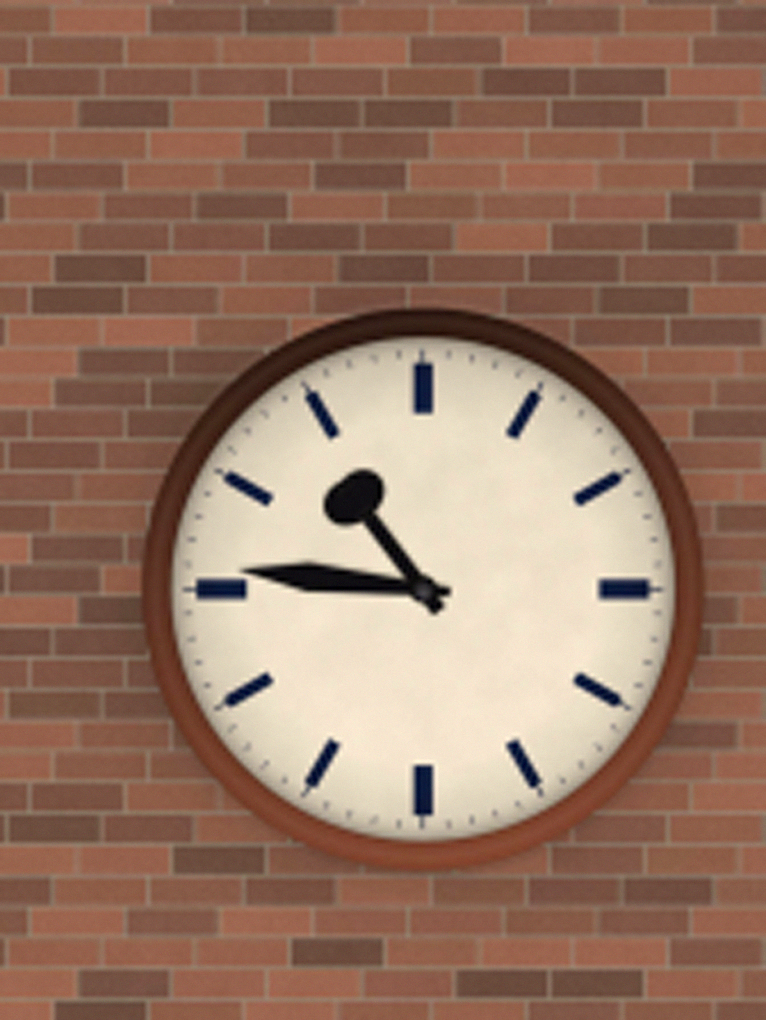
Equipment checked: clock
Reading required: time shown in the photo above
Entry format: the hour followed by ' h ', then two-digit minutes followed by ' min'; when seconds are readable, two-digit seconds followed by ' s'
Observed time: 10 h 46 min
